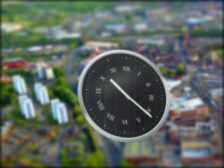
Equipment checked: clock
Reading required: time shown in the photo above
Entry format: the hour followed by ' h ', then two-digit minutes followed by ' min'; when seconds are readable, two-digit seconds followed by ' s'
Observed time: 10 h 21 min
